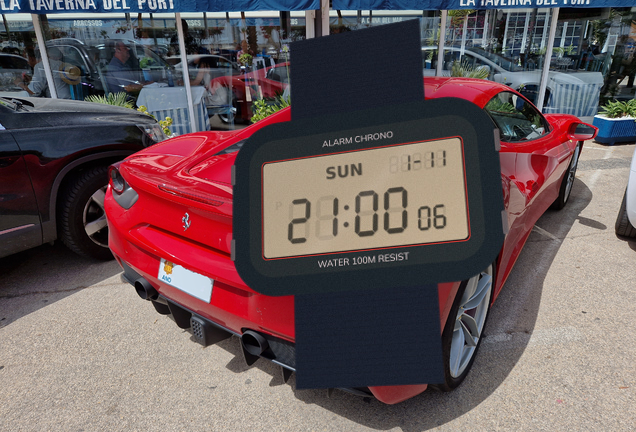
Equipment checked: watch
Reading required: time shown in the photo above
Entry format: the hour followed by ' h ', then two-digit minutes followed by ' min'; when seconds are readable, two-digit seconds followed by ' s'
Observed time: 21 h 00 min 06 s
